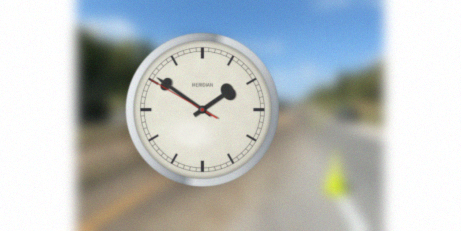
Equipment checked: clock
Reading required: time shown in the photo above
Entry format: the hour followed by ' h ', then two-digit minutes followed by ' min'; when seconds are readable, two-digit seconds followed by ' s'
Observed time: 1 h 50 min 50 s
